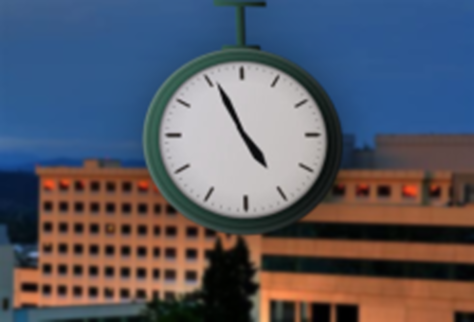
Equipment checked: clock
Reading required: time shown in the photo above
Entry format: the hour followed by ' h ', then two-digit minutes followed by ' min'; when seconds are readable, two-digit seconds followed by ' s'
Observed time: 4 h 56 min
